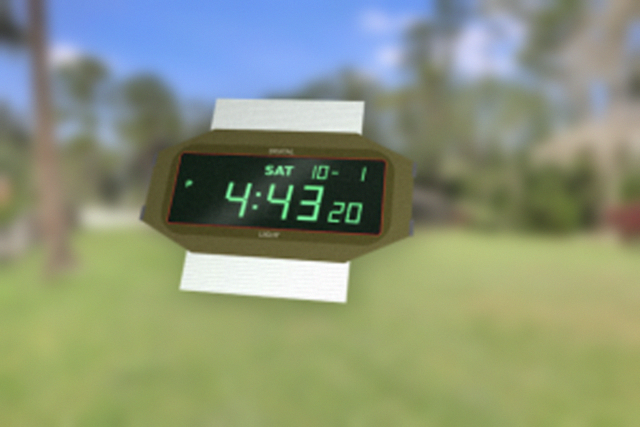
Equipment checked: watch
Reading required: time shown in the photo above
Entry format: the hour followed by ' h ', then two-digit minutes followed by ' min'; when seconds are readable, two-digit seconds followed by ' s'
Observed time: 4 h 43 min 20 s
